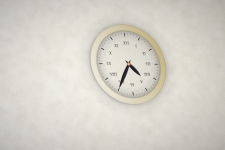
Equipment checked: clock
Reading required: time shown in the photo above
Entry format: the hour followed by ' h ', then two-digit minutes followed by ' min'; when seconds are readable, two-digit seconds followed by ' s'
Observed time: 4 h 35 min
